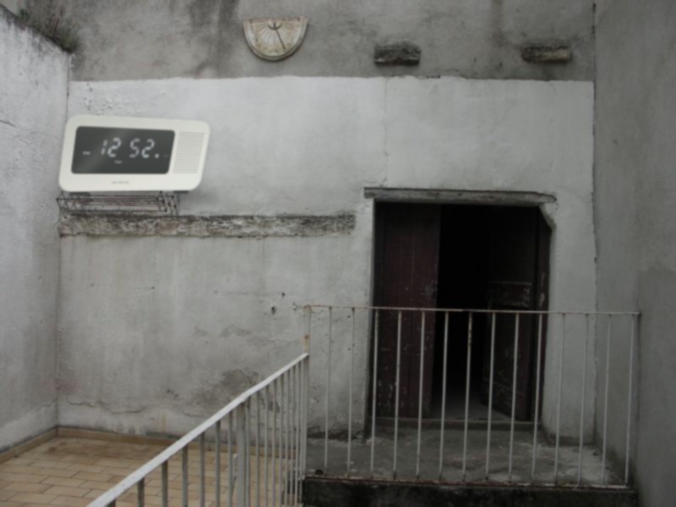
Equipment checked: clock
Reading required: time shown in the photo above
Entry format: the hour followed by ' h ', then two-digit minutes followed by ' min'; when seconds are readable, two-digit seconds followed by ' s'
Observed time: 12 h 52 min
